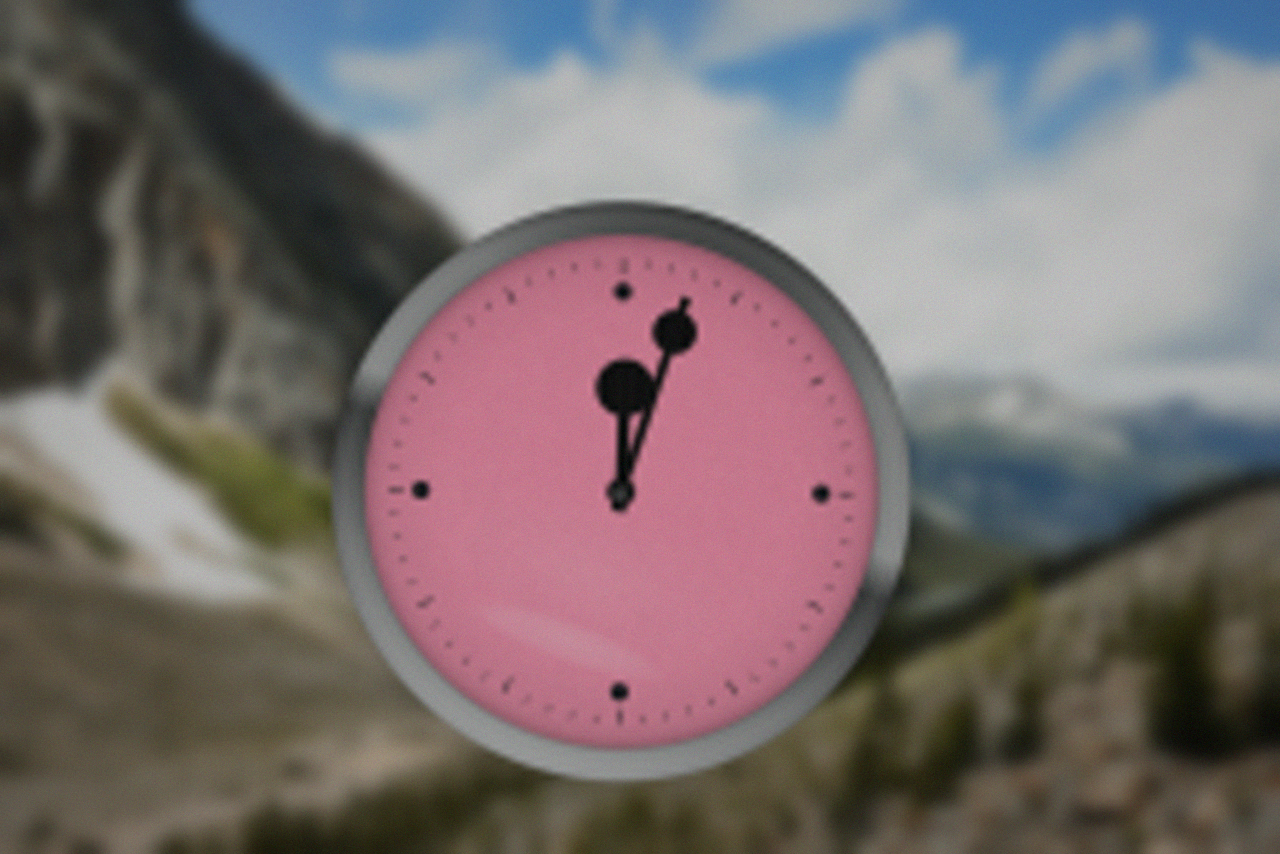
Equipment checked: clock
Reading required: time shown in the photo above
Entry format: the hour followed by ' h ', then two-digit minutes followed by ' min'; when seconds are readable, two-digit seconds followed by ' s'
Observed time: 12 h 03 min
